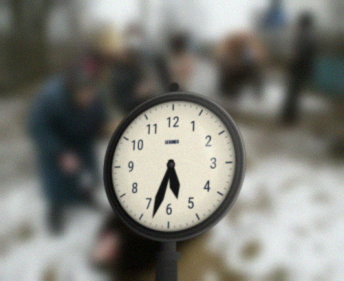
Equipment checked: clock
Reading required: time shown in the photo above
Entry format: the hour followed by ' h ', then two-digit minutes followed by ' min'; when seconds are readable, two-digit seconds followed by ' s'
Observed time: 5 h 33 min
